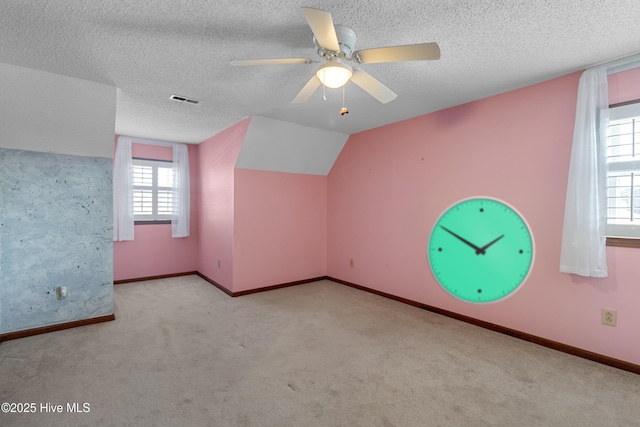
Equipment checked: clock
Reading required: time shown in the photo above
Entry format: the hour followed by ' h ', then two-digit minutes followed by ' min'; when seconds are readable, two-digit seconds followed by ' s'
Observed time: 1 h 50 min
